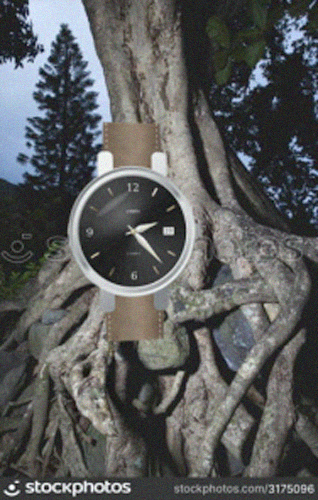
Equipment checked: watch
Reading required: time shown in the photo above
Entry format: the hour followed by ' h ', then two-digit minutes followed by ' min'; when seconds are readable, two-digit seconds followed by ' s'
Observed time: 2 h 23 min
